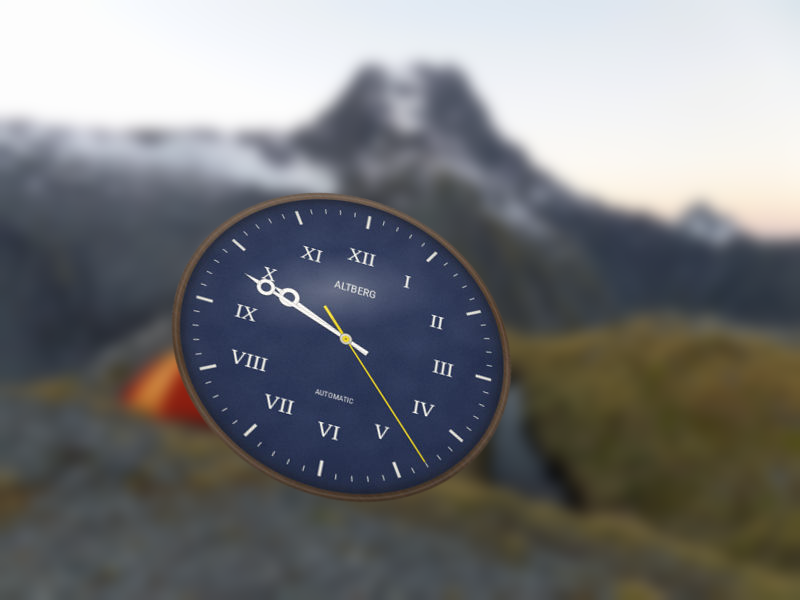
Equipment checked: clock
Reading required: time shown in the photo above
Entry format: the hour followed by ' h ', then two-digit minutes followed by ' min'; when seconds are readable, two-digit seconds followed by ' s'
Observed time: 9 h 48 min 23 s
